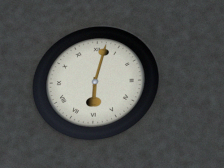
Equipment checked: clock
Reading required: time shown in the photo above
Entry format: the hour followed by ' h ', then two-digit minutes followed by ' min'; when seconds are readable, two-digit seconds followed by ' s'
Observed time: 6 h 02 min
